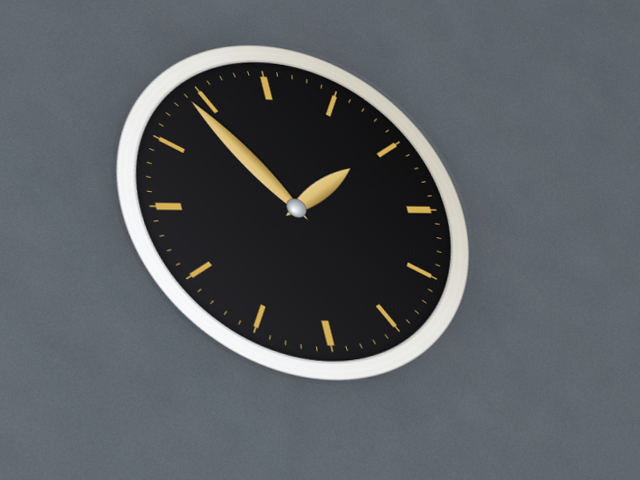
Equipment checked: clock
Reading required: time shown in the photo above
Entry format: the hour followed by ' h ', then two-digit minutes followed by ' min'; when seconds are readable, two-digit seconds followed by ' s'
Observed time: 1 h 54 min
